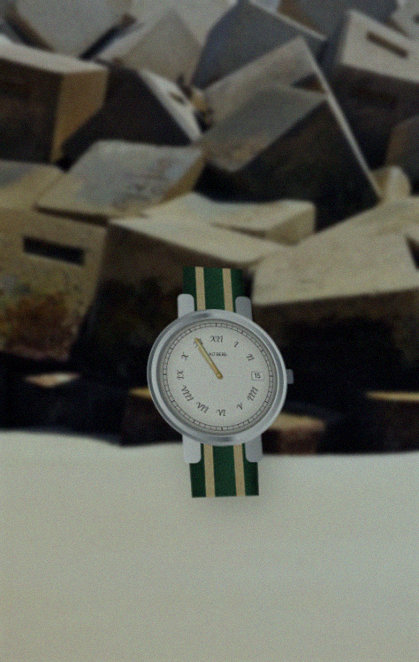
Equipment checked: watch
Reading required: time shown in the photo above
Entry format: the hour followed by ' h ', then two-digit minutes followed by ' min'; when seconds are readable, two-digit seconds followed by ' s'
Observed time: 10 h 55 min
